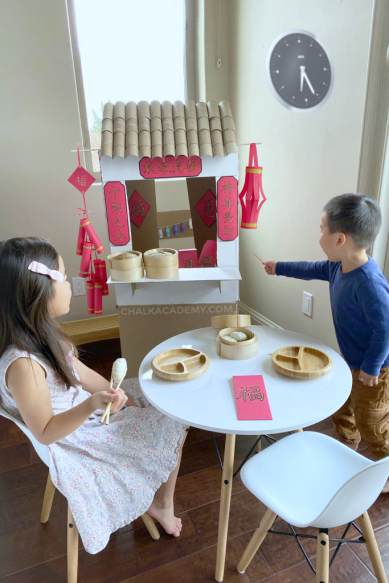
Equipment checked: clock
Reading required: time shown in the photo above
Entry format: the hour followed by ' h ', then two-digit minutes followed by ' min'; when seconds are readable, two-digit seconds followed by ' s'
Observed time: 6 h 26 min
